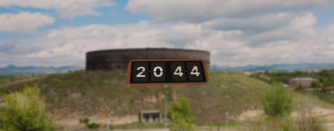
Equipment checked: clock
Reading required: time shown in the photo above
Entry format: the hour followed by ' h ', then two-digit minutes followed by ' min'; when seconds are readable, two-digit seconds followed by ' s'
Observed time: 20 h 44 min
